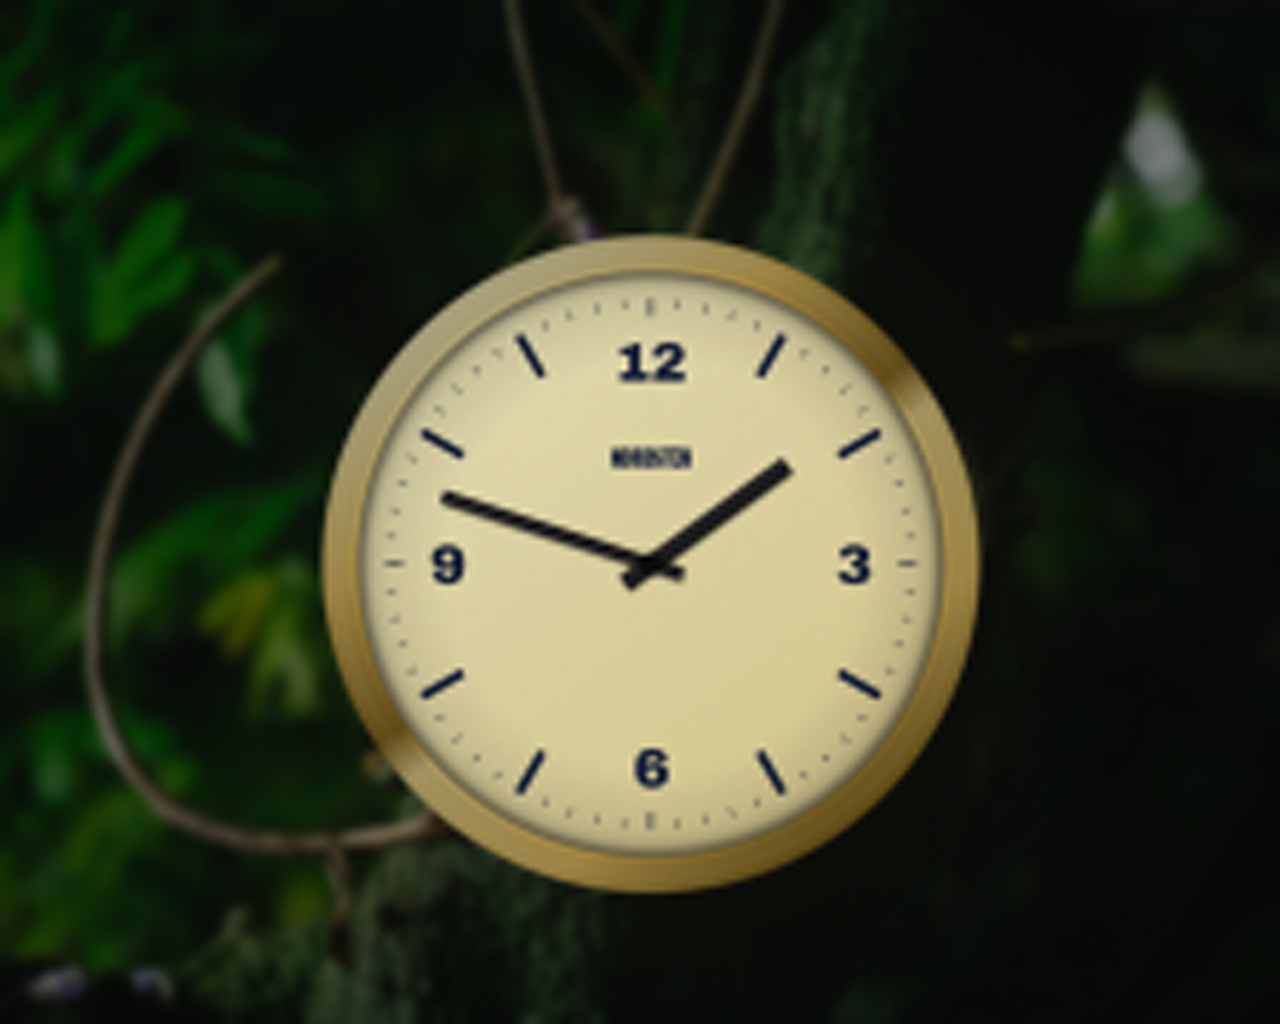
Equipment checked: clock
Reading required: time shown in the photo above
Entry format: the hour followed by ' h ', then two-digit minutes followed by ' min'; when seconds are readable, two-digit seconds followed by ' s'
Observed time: 1 h 48 min
